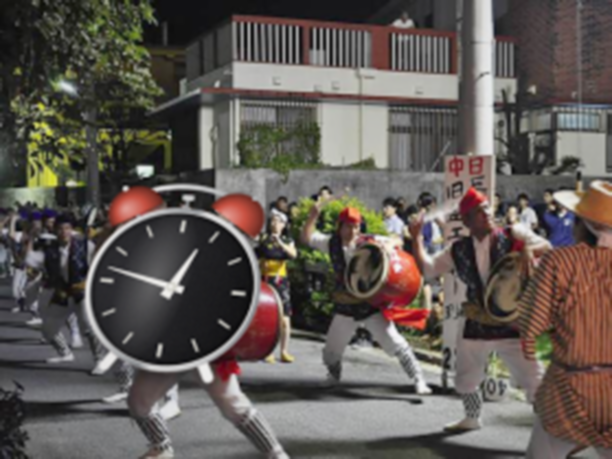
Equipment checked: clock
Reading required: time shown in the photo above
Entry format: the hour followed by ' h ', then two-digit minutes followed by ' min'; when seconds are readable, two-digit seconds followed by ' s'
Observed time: 12 h 47 min
